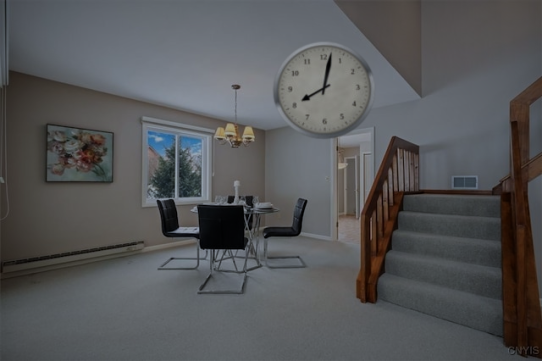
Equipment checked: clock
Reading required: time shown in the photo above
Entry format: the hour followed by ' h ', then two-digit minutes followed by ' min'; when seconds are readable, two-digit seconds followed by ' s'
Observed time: 8 h 02 min
